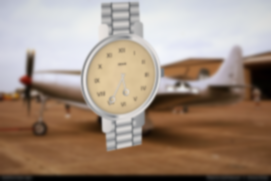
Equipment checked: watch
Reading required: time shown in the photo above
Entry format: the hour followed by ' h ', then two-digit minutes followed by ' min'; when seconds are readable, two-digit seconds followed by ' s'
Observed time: 5 h 35 min
